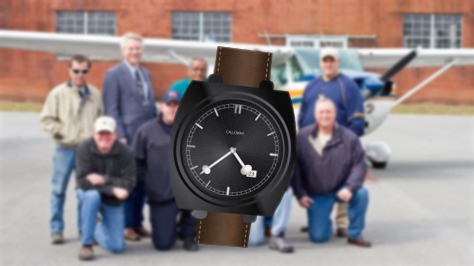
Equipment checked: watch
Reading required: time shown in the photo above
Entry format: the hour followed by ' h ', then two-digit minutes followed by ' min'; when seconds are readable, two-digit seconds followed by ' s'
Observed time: 4 h 38 min
